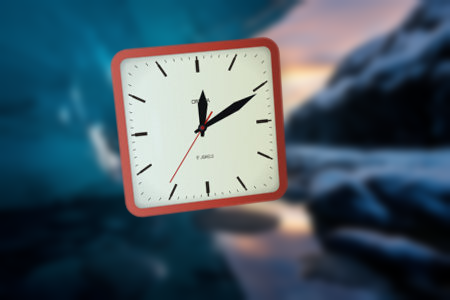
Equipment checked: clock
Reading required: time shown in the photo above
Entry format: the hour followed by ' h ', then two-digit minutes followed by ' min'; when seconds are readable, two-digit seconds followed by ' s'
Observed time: 12 h 10 min 36 s
